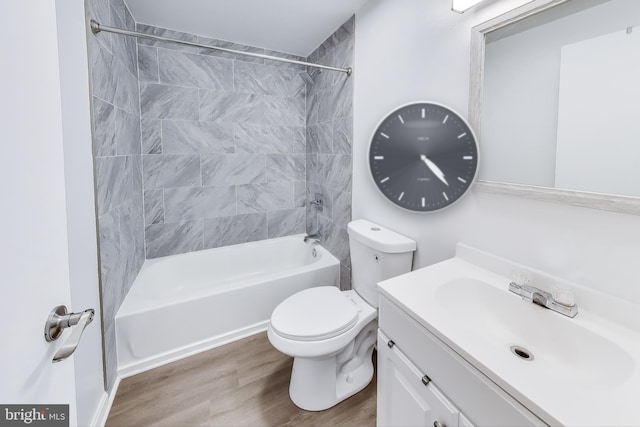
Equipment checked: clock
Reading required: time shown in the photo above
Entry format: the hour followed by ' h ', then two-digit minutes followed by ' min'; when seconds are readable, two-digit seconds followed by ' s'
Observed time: 4 h 23 min
